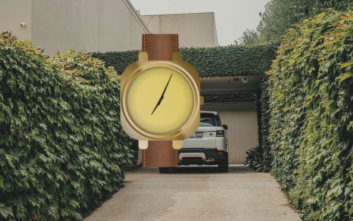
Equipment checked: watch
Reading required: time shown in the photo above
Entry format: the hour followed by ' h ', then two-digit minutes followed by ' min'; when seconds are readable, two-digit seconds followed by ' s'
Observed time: 7 h 04 min
